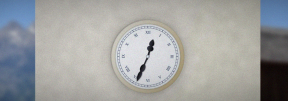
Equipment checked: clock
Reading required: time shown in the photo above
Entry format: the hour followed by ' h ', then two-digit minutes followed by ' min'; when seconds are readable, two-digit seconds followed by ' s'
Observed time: 12 h 34 min
